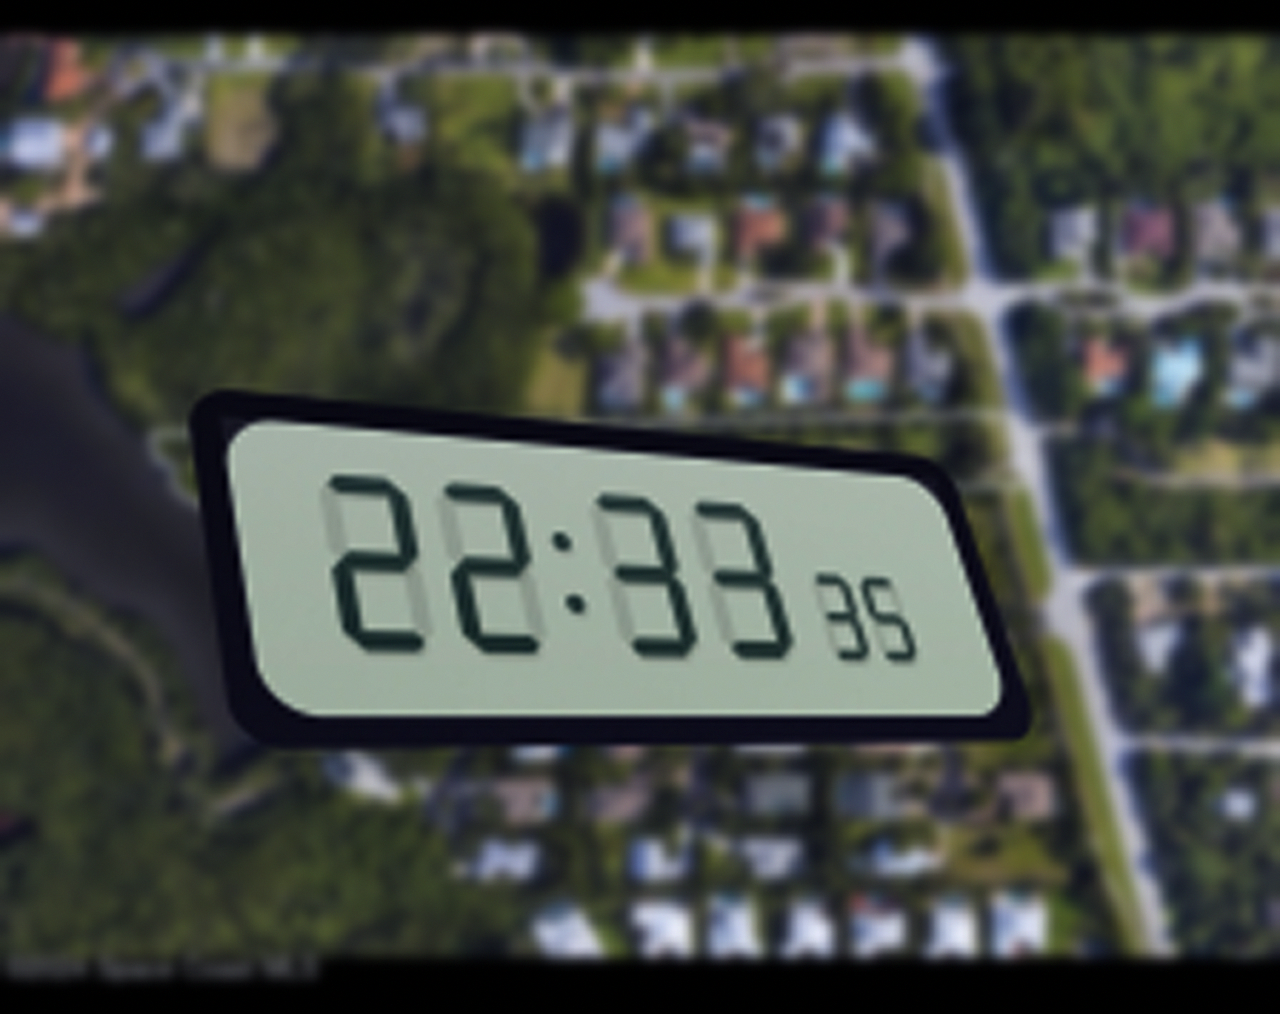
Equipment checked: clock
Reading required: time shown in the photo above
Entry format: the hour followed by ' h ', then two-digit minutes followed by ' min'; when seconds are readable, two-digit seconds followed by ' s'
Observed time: 22 h 33 min 35 s
